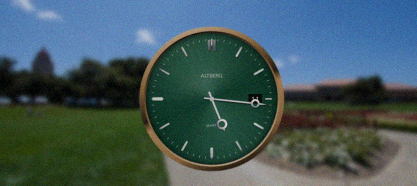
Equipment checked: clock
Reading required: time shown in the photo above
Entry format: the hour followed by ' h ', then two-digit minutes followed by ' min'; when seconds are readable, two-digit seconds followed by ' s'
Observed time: 5 h 16 min
